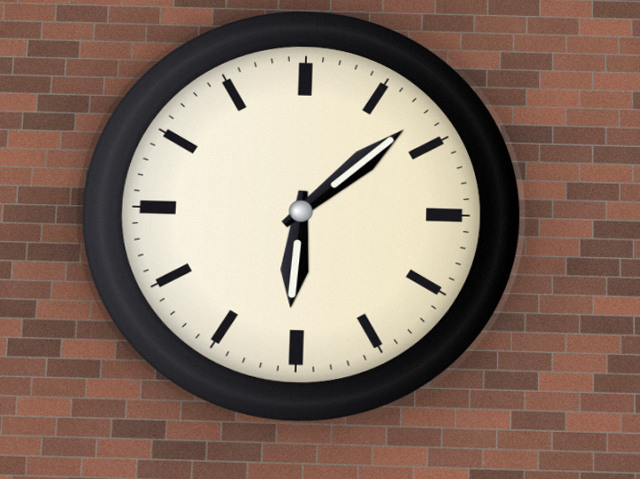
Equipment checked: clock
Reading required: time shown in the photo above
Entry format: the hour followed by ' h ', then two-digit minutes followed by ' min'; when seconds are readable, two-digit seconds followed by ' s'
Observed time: 6 h 08 min
